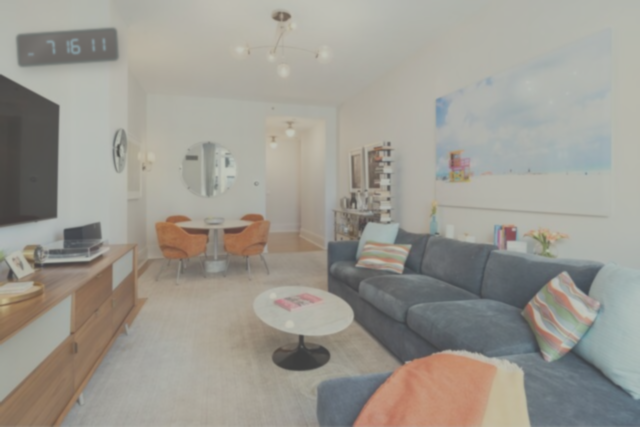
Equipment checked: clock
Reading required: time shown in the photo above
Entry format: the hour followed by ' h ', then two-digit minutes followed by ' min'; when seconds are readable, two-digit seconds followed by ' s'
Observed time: 7 h 16 min 11 s
